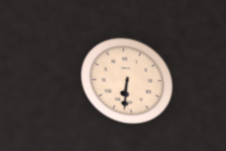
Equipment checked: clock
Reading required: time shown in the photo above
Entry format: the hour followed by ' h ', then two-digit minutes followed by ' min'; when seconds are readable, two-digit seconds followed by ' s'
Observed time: 6 h 32 min
